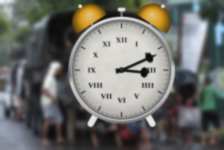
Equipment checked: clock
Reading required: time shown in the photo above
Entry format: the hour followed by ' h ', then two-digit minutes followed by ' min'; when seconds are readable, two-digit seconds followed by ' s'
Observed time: 3 h 11 min
